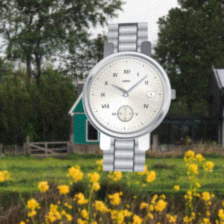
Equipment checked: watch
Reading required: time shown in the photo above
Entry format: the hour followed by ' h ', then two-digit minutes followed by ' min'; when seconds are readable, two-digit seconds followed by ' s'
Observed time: 10 h 08 min
